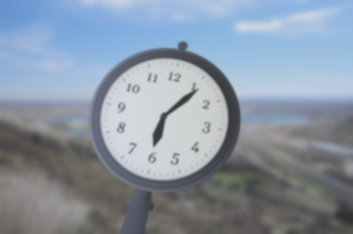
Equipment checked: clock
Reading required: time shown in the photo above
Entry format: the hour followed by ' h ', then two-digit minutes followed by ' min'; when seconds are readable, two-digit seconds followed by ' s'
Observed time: 6 h 06 min
